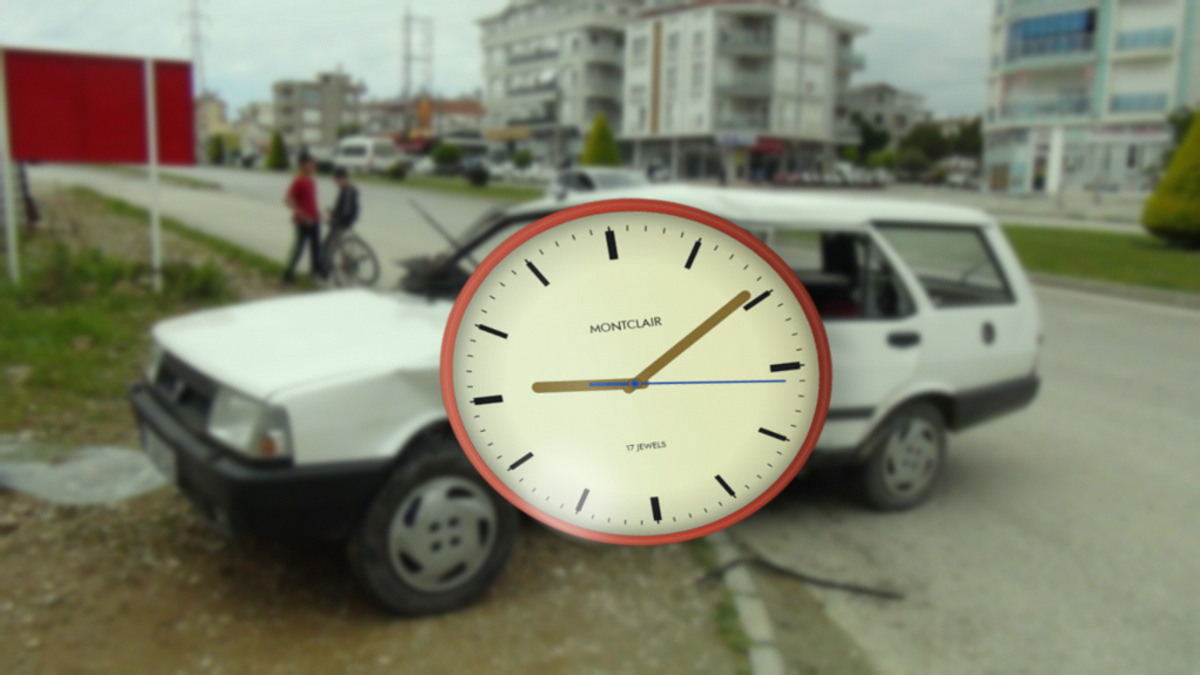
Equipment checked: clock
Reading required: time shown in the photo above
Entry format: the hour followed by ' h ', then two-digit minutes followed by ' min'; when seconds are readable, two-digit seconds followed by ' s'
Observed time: 9 h 09 min 16 s
